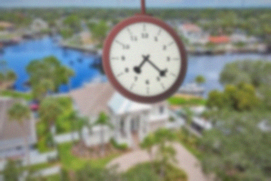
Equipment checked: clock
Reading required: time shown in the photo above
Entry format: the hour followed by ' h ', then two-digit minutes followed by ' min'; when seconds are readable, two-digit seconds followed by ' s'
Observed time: 7 h 22 min
